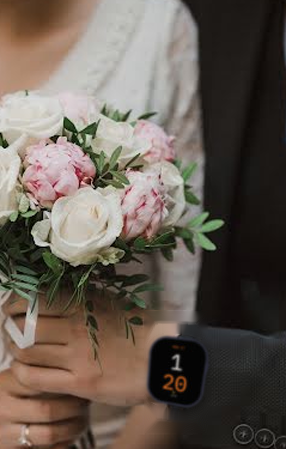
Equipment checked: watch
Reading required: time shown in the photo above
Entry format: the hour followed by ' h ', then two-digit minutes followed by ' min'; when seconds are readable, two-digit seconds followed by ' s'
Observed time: 1 h 20 min
